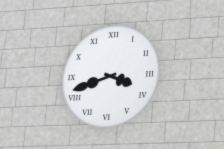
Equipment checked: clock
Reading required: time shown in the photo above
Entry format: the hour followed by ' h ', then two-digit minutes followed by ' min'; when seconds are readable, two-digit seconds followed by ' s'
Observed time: 3 h 42 min
